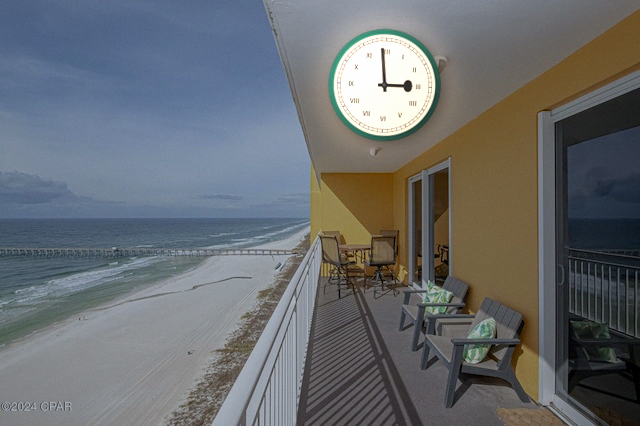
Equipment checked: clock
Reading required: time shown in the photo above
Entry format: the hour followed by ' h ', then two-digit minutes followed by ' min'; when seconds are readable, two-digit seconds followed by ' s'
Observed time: 2 h 59 min
